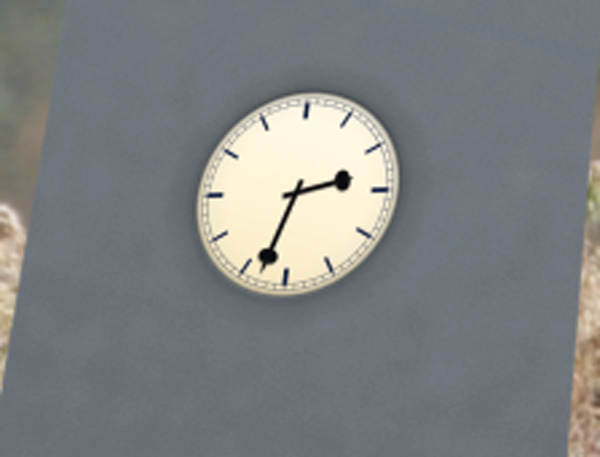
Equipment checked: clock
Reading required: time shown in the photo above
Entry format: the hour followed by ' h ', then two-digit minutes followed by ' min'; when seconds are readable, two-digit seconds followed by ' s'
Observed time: 2 h 33 min
